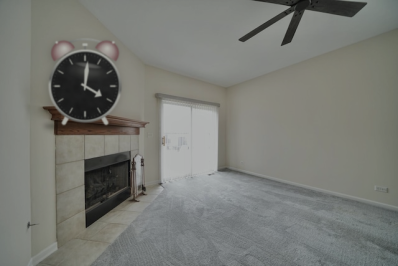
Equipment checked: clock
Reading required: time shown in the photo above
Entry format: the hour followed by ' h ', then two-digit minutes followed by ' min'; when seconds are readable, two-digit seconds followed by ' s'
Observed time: 4 h 01 min
